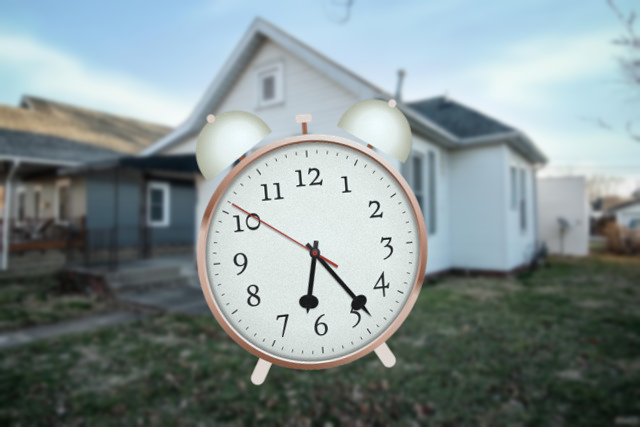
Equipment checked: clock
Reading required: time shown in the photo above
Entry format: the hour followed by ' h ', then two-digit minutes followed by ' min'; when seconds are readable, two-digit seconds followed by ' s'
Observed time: 6 h 23 min 51 s
